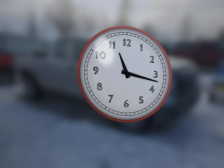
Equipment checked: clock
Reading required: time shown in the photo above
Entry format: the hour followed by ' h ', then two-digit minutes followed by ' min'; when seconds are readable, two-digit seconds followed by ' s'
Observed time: 11 h 17 min
